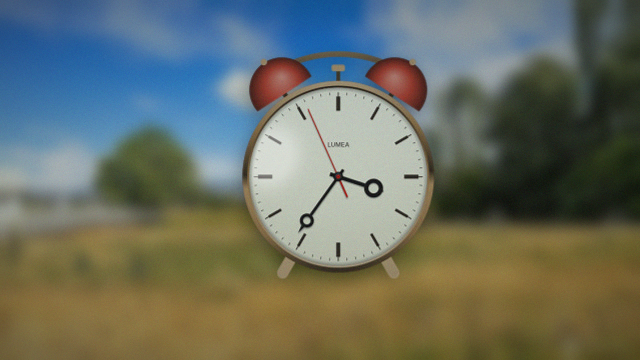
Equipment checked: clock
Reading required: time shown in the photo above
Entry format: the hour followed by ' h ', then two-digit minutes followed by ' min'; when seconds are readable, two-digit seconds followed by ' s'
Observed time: 3 h 35 min 56 s
